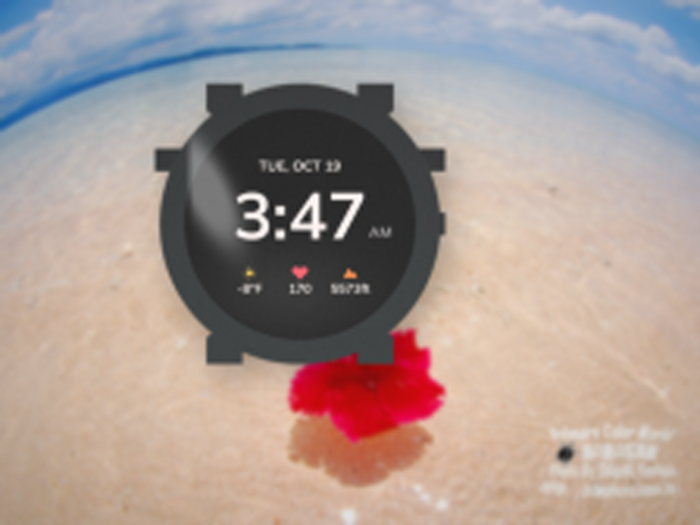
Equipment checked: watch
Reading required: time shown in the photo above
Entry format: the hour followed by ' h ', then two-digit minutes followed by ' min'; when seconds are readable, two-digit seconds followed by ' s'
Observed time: 3 h 47 min
